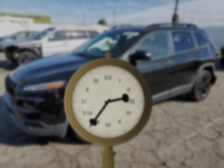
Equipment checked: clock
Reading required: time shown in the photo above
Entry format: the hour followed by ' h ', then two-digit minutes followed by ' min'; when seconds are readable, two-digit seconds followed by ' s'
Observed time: 2 h 36 min
